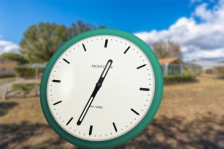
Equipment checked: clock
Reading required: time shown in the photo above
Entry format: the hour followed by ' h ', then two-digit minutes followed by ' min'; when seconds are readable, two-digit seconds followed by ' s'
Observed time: 12 h 33 min
